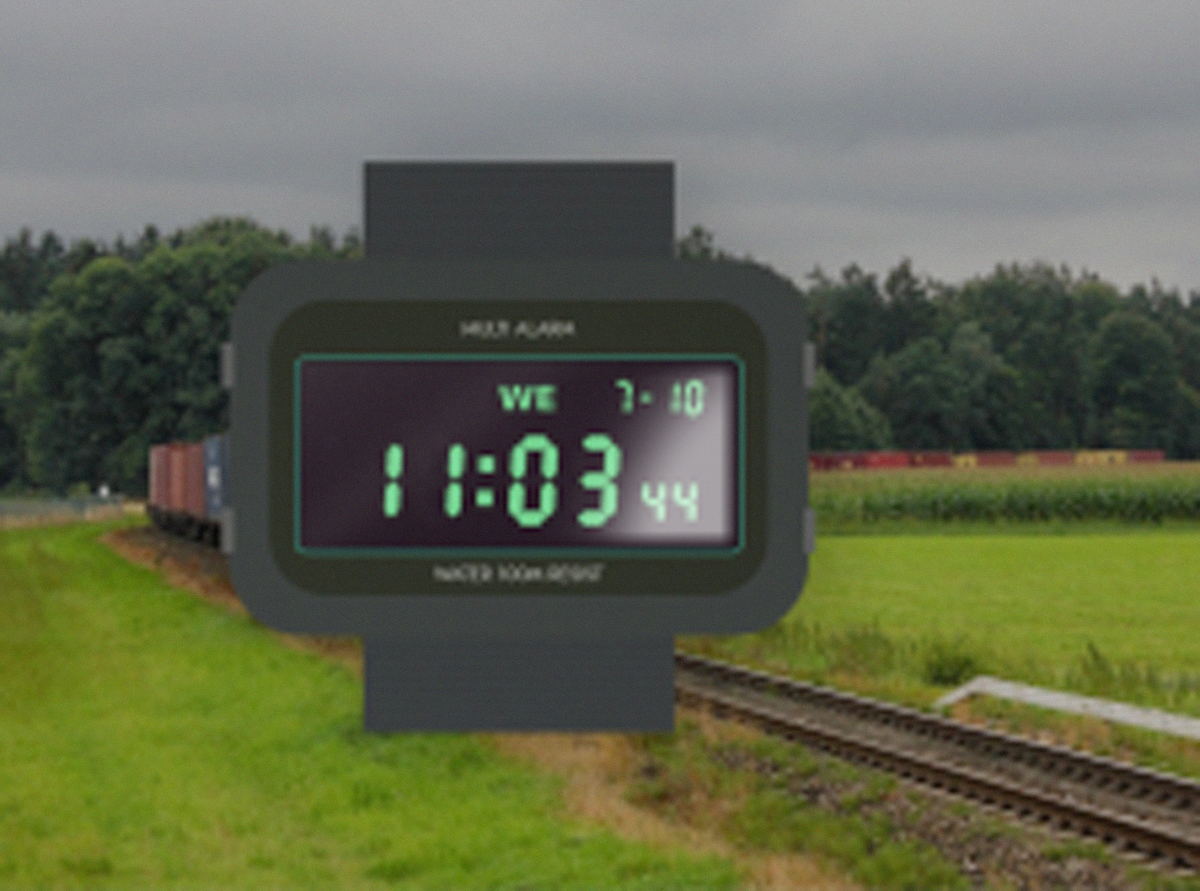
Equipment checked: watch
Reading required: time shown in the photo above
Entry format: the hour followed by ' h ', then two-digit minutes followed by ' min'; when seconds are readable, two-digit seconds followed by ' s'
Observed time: 11 h 03 min 44 s
